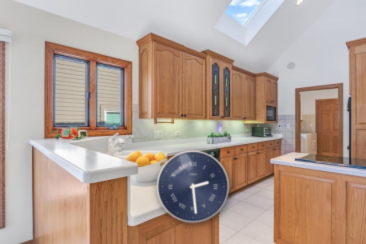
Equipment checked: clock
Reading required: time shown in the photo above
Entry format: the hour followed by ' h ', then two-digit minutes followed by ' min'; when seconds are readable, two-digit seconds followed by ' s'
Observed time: 2 h 29 min
